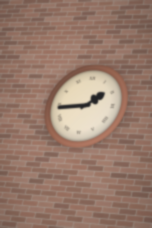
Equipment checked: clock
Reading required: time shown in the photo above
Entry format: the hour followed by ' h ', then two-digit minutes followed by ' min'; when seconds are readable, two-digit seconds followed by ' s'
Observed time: 1 h 44 min
